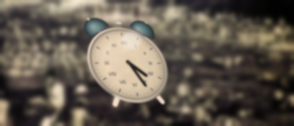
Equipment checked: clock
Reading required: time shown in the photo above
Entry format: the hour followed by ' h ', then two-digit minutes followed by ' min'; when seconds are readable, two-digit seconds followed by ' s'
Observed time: 4 h 26 min
